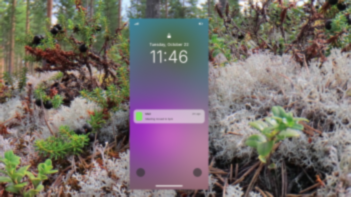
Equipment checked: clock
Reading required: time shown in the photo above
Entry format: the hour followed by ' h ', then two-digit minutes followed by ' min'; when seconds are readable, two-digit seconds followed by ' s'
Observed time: 11 h 46 min
